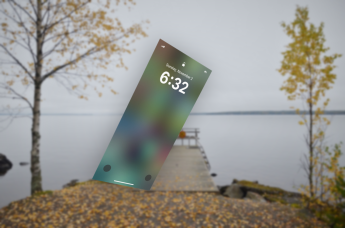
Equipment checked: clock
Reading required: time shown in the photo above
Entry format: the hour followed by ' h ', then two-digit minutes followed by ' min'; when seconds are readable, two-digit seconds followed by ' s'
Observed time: 6 h 32 min
